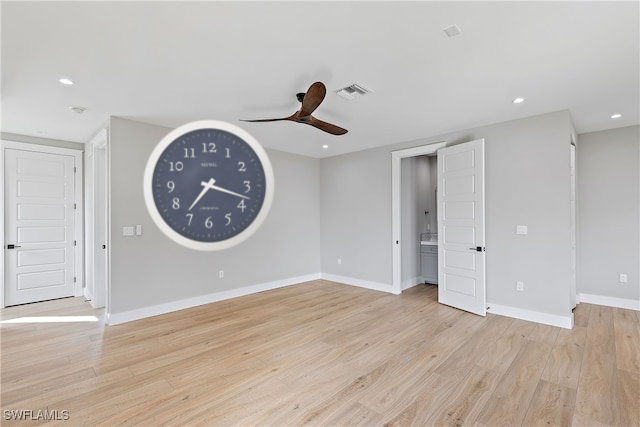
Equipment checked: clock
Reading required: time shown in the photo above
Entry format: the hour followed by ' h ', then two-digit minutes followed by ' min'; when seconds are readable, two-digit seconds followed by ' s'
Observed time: 7 h 18 min
